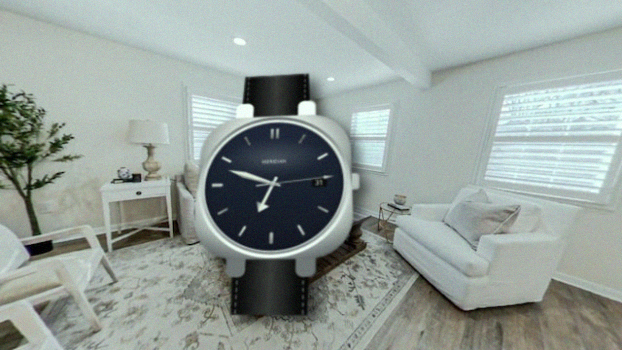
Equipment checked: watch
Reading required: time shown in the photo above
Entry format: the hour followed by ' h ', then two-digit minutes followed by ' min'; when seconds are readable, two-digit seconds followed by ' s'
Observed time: 6 h 48 min 14 s
